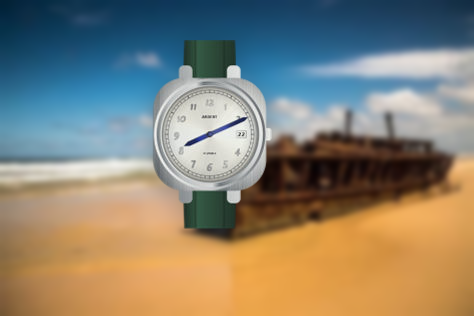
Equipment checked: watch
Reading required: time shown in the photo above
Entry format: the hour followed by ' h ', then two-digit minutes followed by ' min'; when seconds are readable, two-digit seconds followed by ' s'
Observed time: 8 h 11 min
